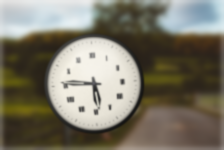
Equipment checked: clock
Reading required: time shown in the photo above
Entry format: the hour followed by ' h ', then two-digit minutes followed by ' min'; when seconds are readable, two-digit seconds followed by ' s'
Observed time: 5 h 46 min
